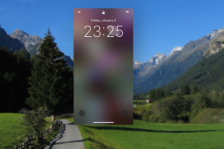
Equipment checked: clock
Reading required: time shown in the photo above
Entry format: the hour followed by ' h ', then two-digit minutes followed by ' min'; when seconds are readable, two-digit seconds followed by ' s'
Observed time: 23 h 25 min
